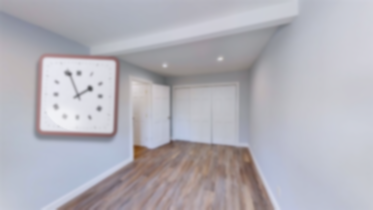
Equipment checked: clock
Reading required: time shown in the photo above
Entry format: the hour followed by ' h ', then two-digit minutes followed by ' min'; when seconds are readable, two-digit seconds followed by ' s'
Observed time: 1 h 56 min
